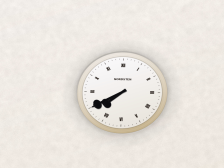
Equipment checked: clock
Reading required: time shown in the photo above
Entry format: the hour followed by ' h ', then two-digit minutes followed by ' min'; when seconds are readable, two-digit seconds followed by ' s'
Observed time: 7 h 40 min
